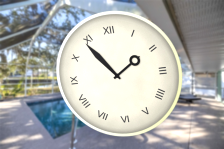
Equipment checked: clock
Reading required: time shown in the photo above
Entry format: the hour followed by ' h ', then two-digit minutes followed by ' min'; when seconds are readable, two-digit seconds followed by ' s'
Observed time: 1 h 54 min
